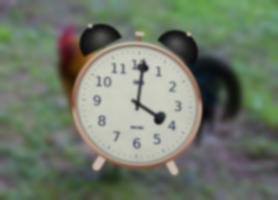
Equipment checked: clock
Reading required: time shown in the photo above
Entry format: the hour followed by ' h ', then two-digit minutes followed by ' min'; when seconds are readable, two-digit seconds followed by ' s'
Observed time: 4 h 01 min
